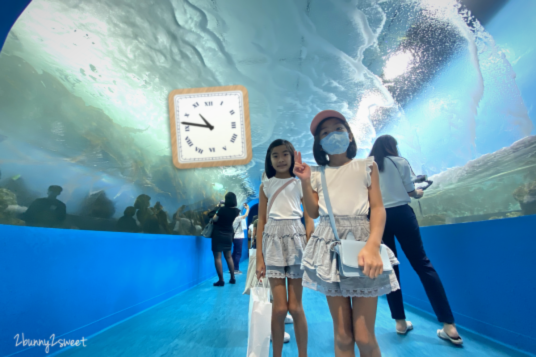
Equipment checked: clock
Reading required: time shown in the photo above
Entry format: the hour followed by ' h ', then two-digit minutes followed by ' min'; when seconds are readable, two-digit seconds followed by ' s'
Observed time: 10 h 47 min
